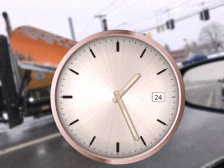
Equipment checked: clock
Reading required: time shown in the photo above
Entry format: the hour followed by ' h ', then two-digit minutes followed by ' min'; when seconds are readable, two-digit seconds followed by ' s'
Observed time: 1 h 26 min
